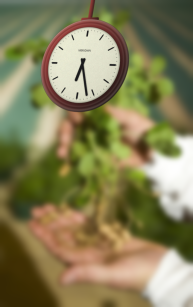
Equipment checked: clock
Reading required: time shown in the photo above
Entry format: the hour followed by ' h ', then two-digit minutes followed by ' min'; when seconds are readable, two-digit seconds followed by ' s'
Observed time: 6 h 27 min
